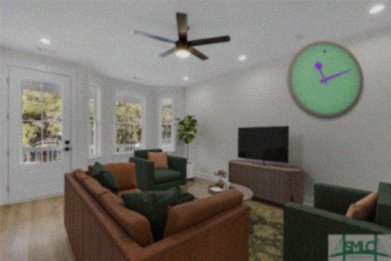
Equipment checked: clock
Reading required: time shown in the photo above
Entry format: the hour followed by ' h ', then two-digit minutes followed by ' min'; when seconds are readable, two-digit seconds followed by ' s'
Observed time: 11 h 11 min
